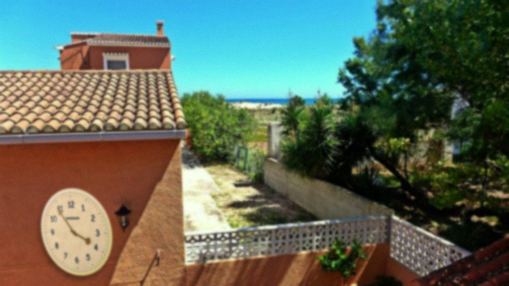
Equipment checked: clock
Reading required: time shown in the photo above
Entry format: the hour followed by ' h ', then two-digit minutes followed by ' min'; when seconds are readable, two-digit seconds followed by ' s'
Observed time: 3 h 54 min
